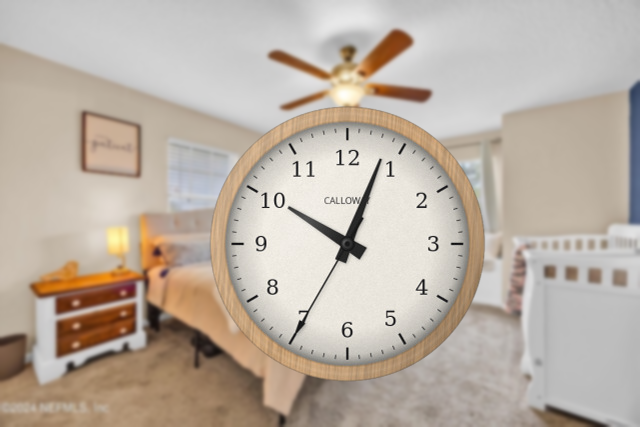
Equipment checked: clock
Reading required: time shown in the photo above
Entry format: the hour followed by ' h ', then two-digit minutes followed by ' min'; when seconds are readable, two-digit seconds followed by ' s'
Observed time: 10 h 03 min 35 s
